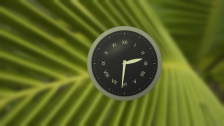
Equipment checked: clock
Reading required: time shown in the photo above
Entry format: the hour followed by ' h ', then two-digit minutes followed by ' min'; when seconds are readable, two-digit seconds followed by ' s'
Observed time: 2 h 31 min
